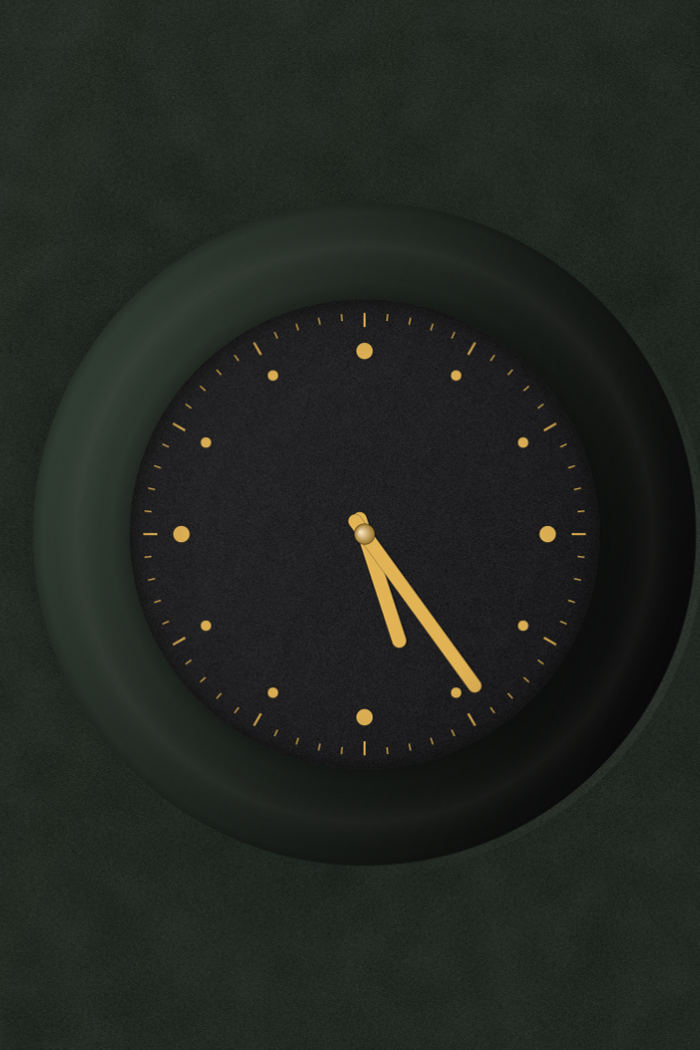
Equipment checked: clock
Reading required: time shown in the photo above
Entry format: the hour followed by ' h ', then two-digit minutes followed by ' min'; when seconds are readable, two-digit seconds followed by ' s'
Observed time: 5 h 24 min
